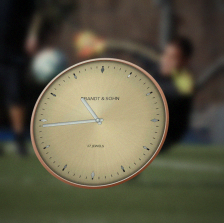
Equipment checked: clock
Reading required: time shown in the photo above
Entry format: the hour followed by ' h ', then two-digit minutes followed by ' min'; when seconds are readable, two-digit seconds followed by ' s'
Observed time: 10 h 44 min
